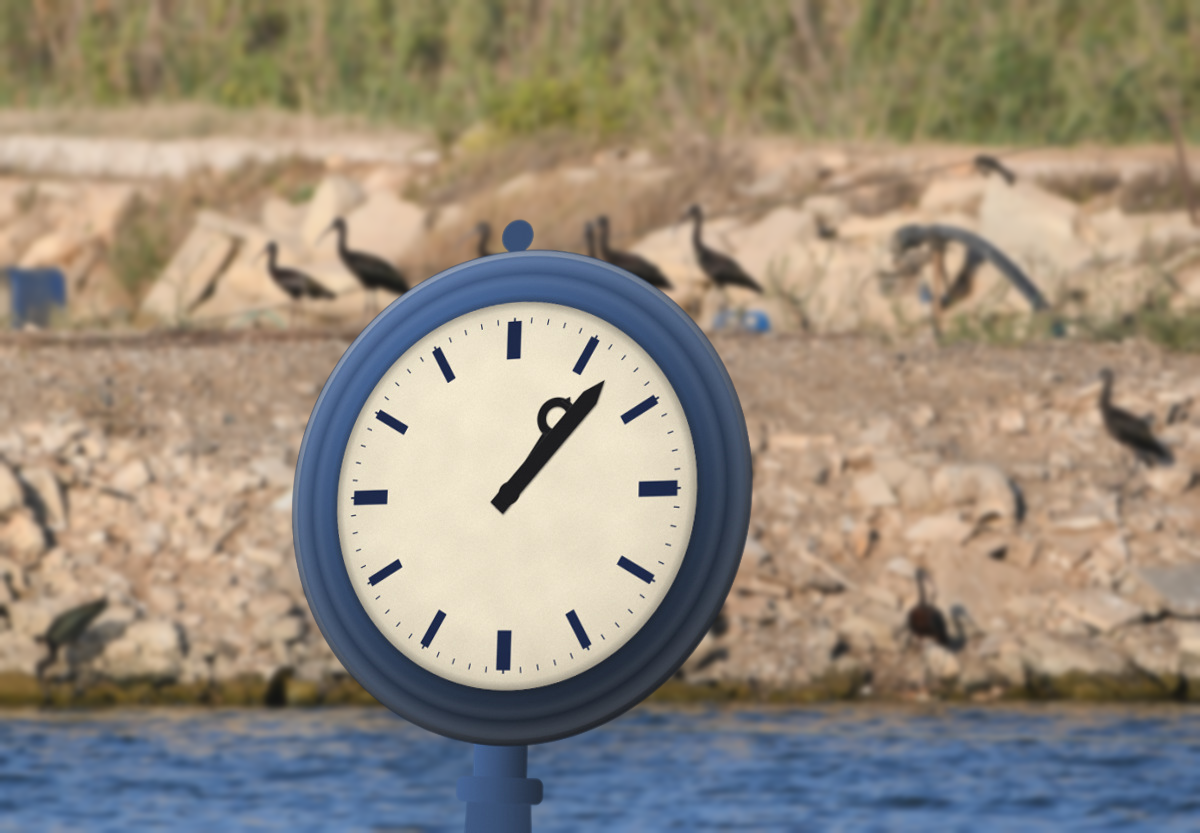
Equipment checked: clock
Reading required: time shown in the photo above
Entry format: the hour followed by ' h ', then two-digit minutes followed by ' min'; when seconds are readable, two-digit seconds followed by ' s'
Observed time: 1 h 07 min
